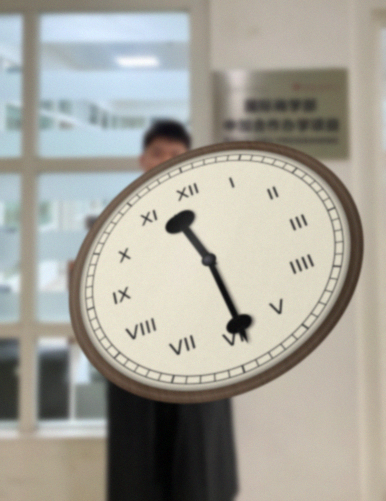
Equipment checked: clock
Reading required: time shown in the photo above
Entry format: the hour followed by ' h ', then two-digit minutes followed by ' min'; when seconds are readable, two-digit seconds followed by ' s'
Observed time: 11 h 29 min
